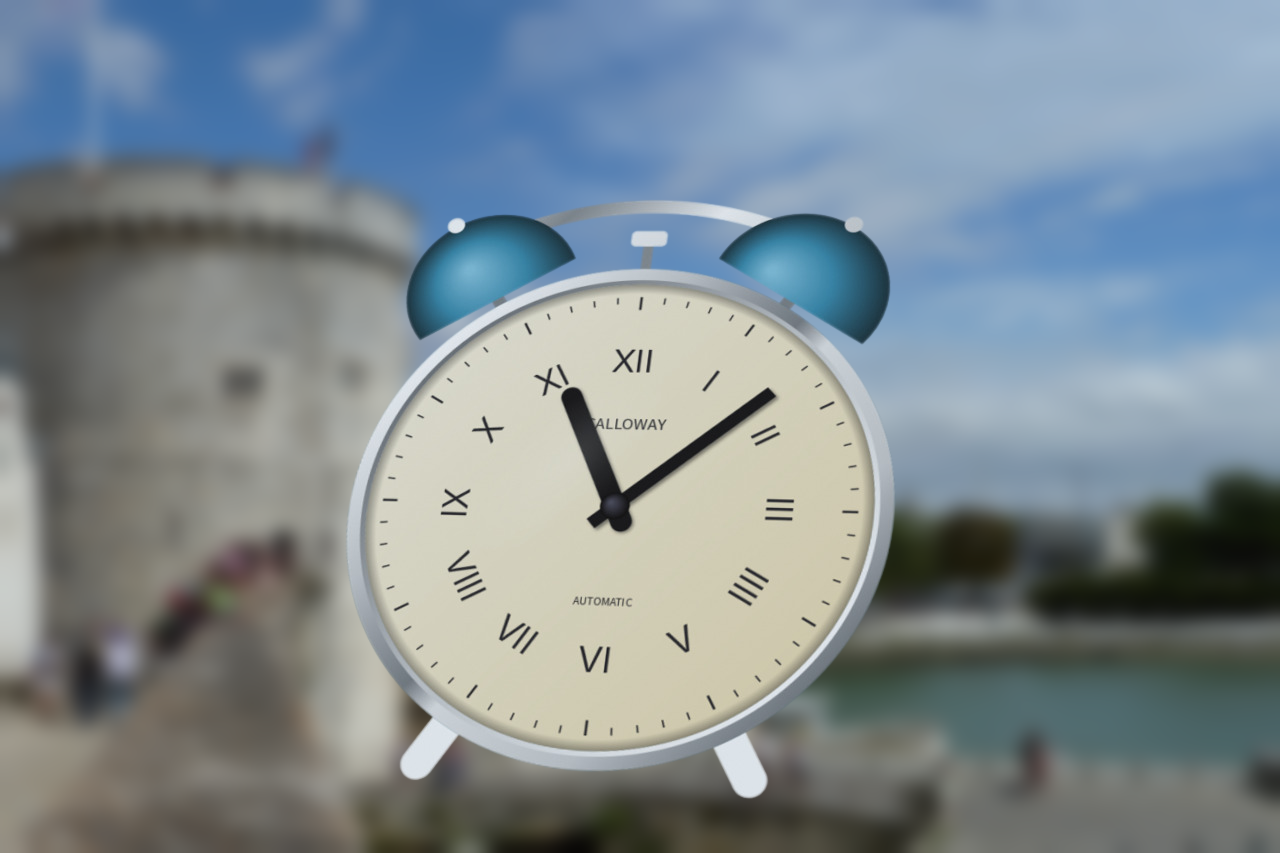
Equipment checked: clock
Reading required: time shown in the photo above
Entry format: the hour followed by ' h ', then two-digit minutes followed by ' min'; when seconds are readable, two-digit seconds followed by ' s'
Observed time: 11 h 08 min
